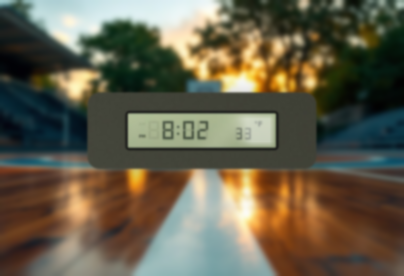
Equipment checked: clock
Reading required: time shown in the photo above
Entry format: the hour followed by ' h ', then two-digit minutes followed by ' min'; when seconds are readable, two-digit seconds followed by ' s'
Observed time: 8 h 02 min
